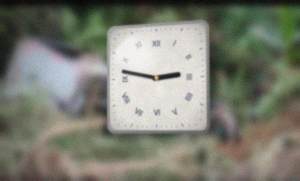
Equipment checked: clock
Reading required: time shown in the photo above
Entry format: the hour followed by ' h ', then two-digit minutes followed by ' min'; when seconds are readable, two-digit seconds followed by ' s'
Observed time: 2 h 47 min
